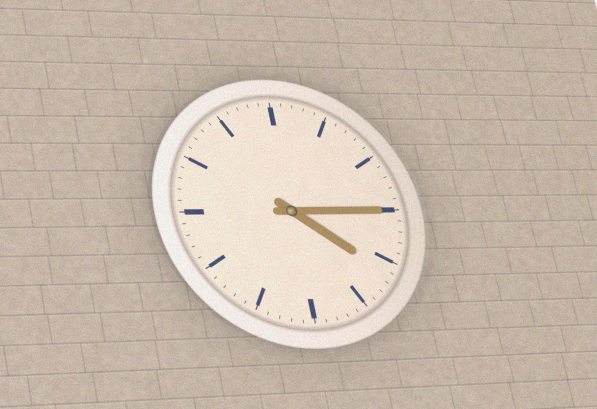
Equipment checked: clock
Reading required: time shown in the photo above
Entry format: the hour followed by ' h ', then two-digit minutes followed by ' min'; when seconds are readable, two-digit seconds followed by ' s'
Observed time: 4 h 15 min
